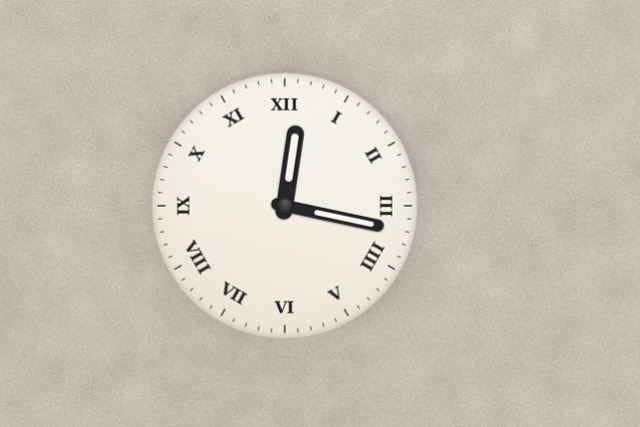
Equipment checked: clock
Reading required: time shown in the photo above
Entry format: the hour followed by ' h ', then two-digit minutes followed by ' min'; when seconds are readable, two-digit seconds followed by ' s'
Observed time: 12 h 17 min
